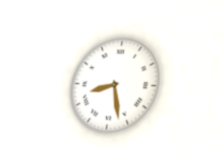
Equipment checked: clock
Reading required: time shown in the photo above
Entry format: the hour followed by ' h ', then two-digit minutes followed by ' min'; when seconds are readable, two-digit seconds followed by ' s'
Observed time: 8 h 27 min
